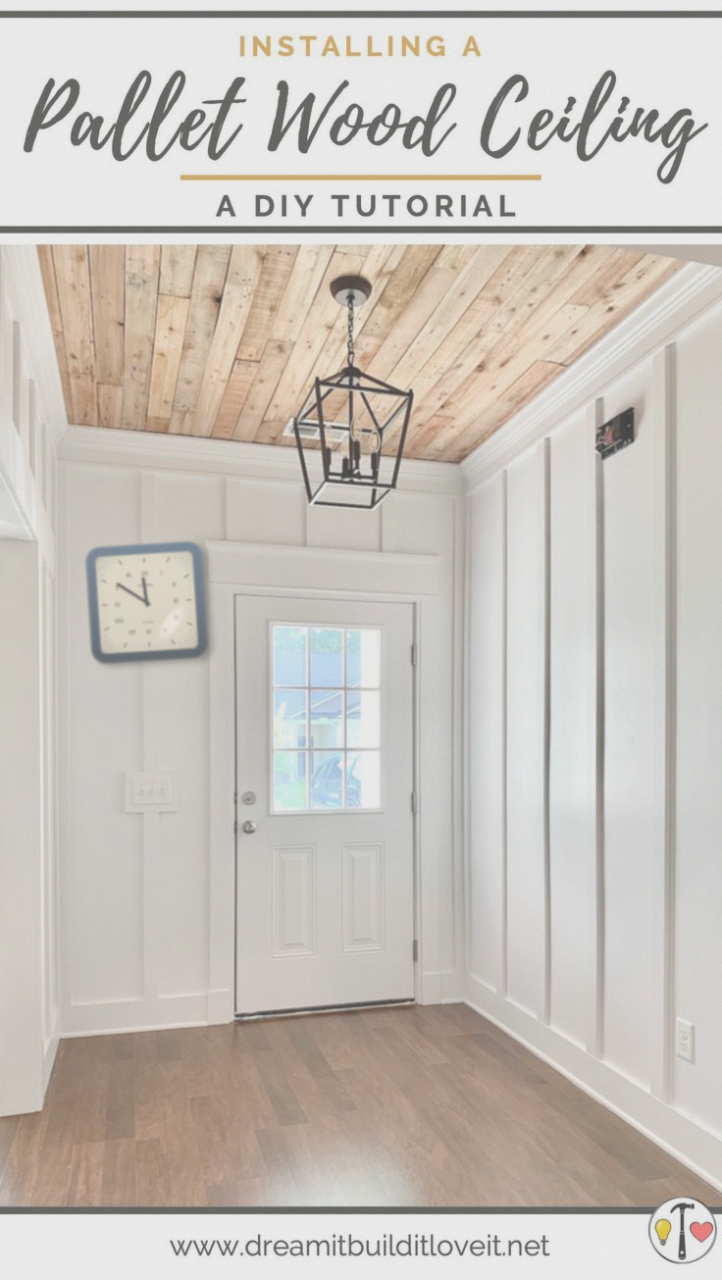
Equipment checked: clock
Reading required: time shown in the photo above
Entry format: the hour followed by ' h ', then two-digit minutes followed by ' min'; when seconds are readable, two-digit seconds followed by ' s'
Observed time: 11 h 51 min
